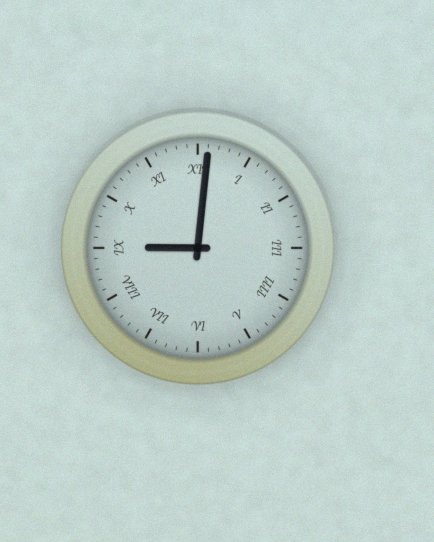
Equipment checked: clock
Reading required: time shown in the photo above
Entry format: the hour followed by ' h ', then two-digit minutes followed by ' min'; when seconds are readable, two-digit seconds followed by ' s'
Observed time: 9 h 01 min
